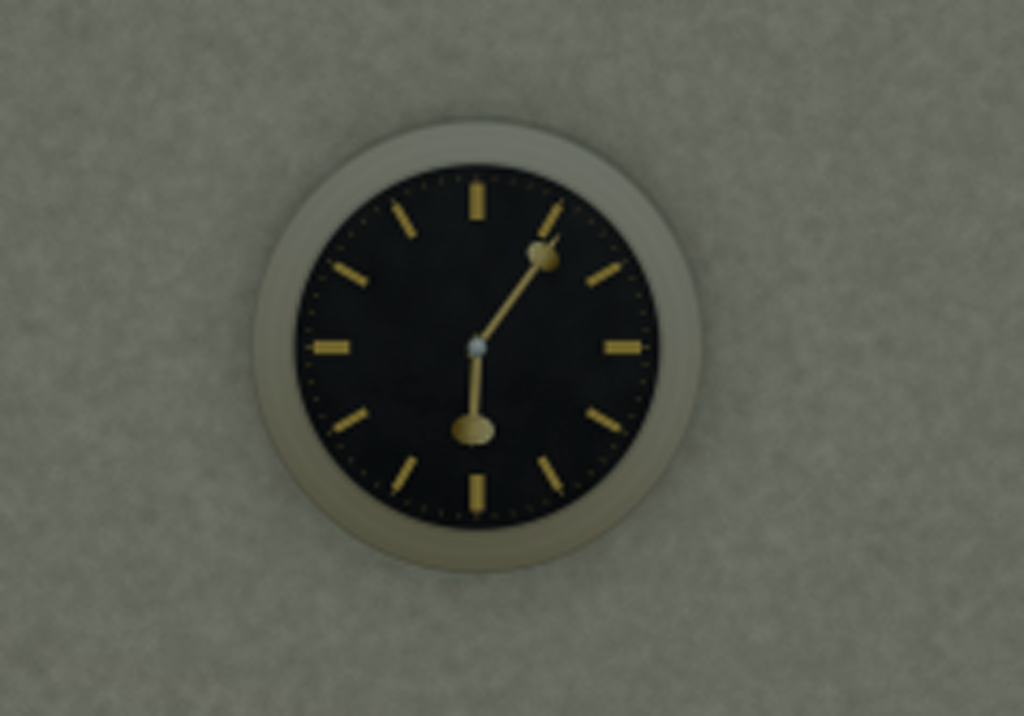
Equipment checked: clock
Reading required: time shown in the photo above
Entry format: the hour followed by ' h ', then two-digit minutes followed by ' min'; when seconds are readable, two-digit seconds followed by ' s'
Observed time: 6 h 06 min
